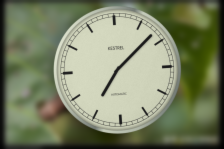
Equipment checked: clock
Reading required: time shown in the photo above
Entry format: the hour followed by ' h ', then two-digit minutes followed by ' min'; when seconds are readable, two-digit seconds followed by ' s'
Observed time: 7 h 08 min
